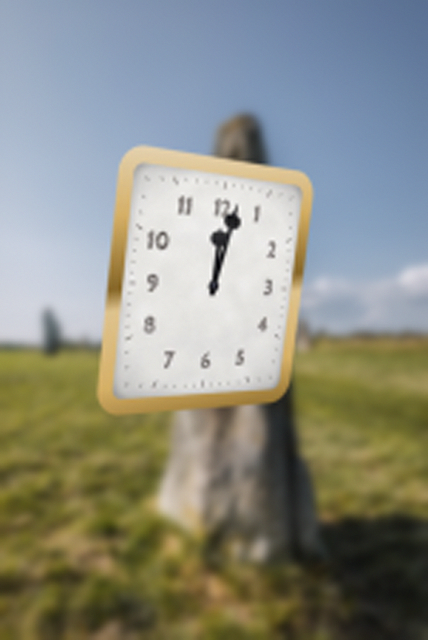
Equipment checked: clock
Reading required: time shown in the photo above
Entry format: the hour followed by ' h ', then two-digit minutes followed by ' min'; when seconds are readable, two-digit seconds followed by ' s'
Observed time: 12 h 02 min
